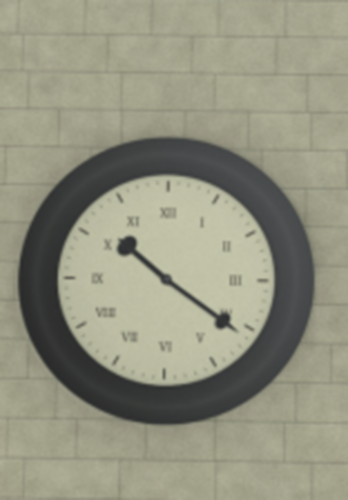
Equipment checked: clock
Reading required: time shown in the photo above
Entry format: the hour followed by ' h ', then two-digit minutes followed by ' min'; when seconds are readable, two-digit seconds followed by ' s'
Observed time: 10 h 21 min
